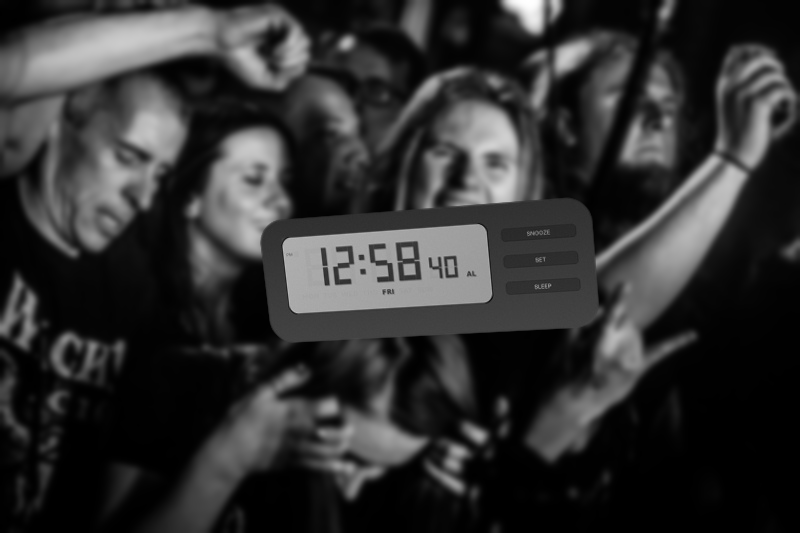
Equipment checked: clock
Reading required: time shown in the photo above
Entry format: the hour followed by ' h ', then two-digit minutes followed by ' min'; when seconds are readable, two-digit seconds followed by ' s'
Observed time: 12 h 58 min 40 s
